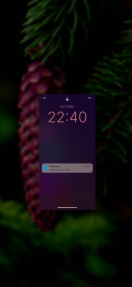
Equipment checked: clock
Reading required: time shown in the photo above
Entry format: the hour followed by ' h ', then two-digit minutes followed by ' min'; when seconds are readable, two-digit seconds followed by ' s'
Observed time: 22 h 40 min
